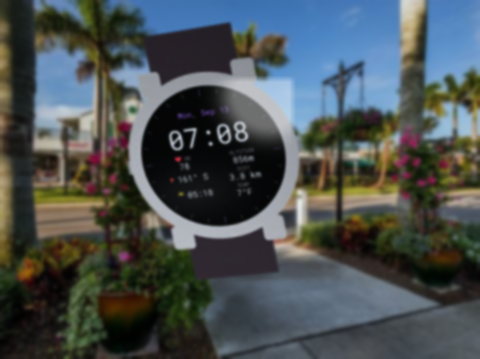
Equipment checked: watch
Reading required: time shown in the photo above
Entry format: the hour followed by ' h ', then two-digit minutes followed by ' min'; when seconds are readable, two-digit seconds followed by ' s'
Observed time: 7 h 08 min
